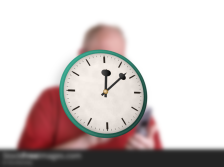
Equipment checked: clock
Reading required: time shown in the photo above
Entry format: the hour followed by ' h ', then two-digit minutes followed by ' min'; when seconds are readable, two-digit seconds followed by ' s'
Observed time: 12 h 08 min
